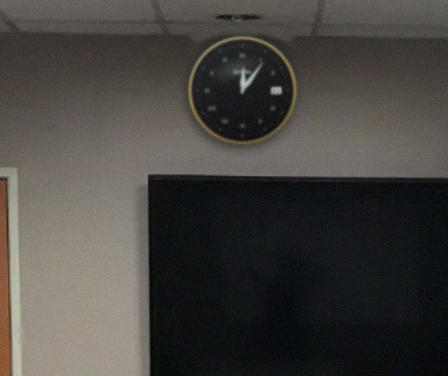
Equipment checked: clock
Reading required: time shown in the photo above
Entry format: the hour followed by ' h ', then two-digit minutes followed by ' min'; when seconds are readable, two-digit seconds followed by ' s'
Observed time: 12 h 06 min
